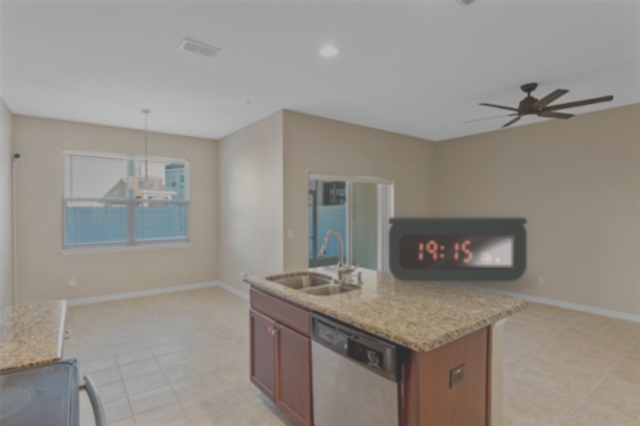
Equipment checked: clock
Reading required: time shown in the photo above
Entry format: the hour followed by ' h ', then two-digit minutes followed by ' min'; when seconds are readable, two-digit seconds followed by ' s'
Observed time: 19 h 15 min 16 s
